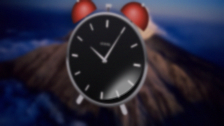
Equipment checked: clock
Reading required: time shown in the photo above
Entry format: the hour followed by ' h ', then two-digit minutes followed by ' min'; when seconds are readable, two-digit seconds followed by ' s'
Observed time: 10 h 05 min
